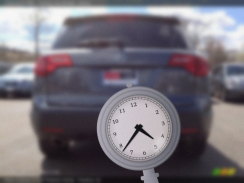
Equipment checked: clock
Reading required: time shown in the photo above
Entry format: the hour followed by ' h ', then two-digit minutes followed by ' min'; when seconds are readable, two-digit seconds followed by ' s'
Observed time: 4 h 38 min
